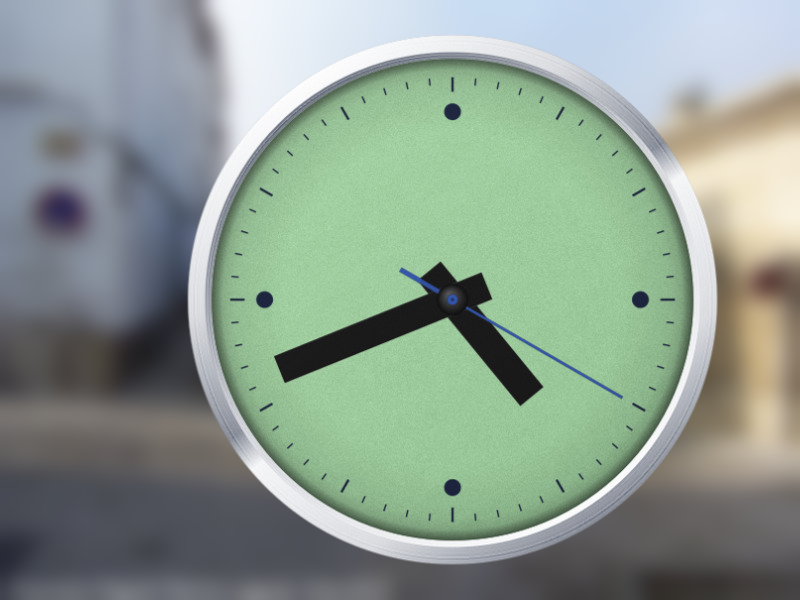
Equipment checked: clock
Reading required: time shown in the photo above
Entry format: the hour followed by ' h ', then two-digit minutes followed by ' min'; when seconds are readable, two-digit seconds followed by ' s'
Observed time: 4 h 41 min 20 s
